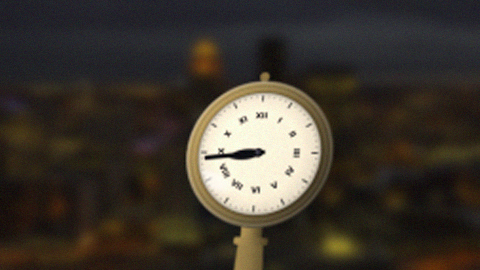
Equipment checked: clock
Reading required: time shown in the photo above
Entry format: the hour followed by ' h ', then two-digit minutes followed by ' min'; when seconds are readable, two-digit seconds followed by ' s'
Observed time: 8 h 44 min
